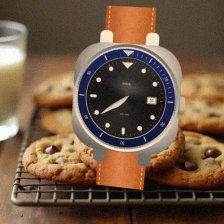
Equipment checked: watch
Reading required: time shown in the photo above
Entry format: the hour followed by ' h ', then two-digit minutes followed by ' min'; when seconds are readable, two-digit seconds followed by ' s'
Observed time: 7 h 39 min
